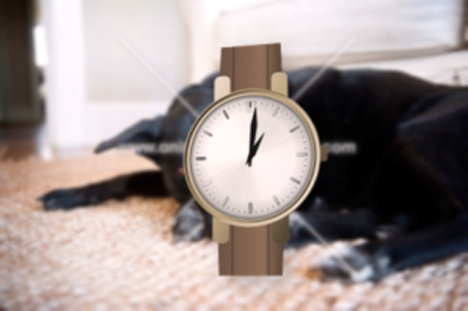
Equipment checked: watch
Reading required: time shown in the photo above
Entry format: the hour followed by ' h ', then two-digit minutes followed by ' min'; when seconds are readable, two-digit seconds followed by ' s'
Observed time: 1 h 01 min
